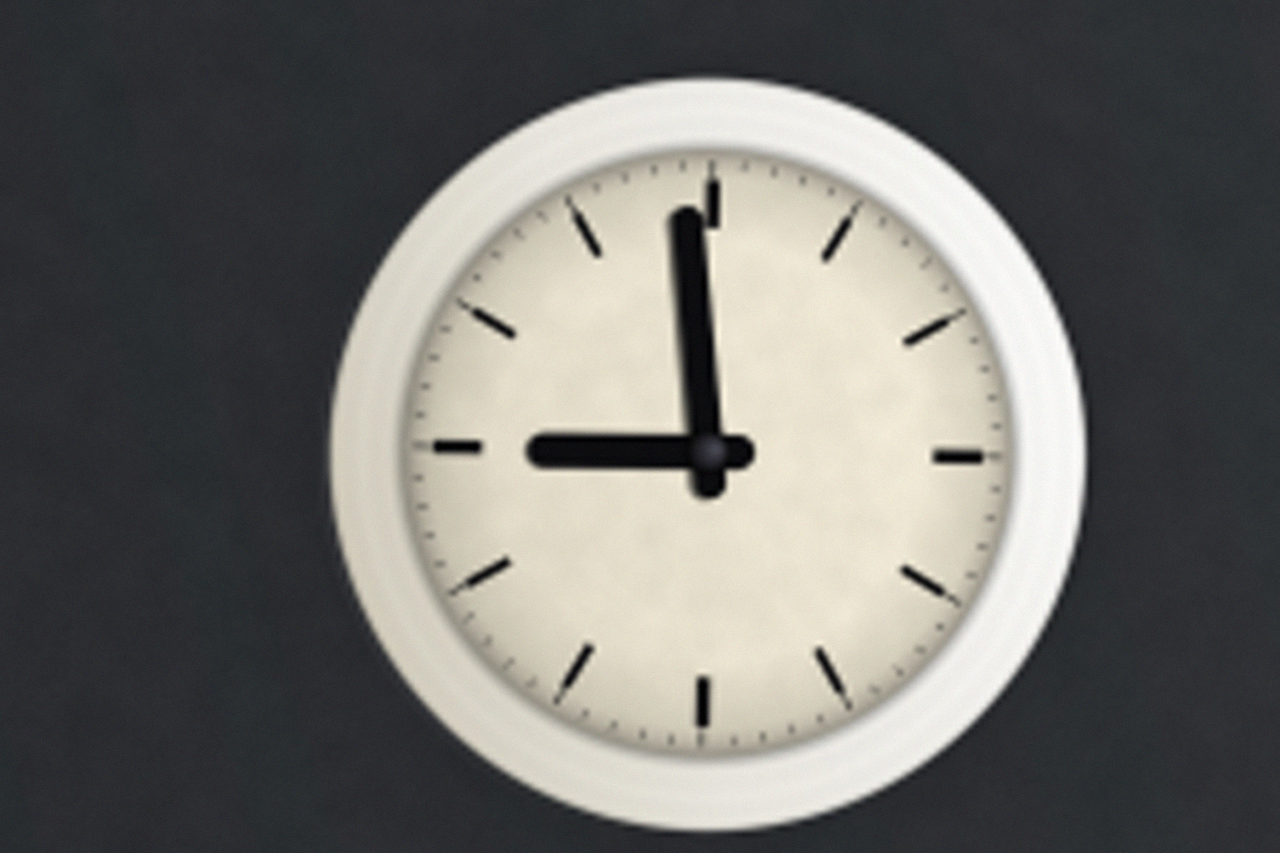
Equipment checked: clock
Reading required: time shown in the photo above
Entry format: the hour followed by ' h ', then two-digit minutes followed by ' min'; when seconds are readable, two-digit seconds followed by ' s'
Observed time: 8 h 59 min
